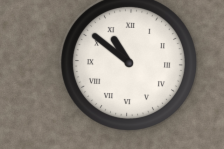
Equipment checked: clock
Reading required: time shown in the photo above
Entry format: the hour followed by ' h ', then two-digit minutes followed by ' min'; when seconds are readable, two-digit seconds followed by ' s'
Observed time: 10 h 51 min
